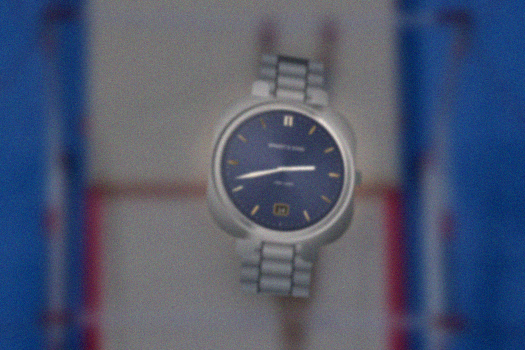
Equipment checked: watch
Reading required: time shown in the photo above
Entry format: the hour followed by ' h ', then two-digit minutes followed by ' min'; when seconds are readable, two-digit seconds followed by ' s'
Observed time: 2 h 42 min
